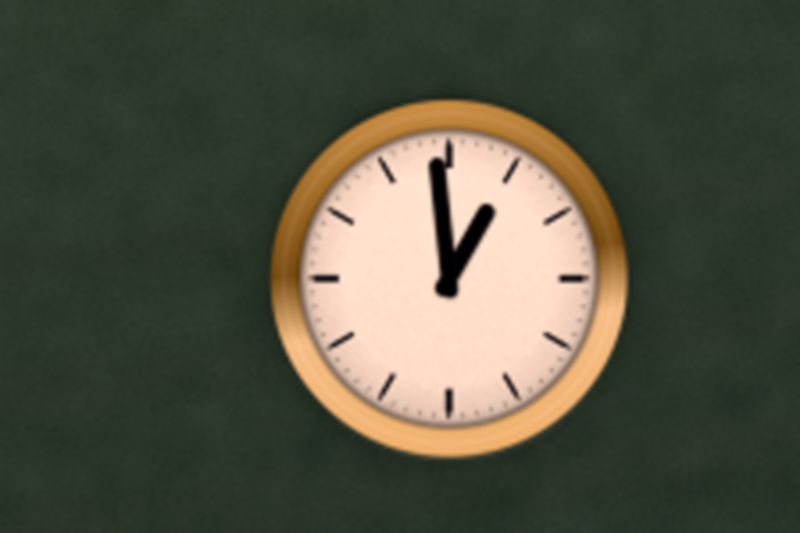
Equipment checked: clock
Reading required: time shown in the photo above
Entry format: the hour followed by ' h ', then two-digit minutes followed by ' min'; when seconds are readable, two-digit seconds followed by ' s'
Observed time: 12 h 59 min
